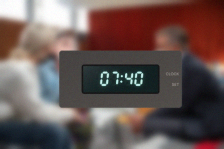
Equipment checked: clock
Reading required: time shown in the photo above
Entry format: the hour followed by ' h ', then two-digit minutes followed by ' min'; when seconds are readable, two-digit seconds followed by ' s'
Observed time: 7 h 40 min
